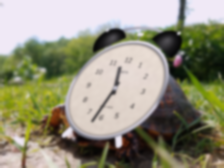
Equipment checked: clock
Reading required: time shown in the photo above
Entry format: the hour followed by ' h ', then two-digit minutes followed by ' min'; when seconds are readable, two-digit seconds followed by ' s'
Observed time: 11 h 32 min
